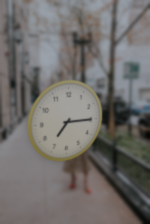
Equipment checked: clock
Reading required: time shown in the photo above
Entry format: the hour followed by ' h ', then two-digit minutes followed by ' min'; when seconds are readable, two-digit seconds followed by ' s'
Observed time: 7 h 15 min
